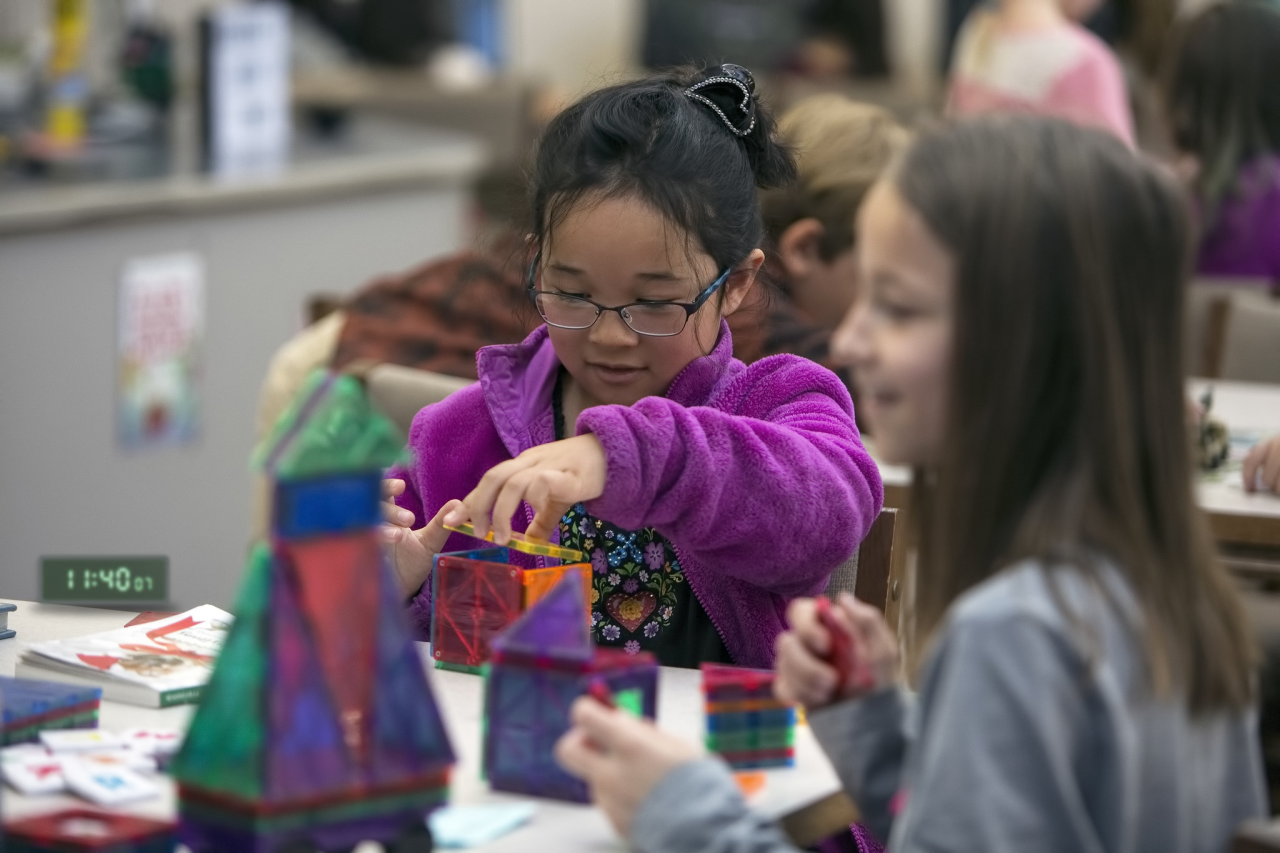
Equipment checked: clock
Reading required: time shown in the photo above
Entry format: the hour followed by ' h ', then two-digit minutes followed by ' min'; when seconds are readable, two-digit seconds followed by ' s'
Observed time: 11 h 40 min
